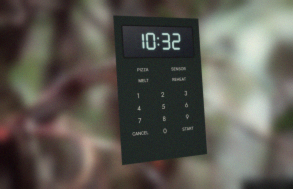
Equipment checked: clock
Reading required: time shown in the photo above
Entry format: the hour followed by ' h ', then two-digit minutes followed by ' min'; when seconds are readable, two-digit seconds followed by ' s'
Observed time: 10 h 32 min
